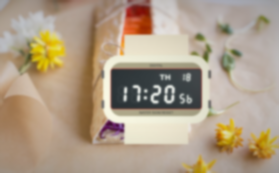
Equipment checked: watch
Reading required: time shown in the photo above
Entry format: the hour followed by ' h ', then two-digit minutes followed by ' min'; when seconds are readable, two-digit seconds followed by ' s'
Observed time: 17 h 20 min
